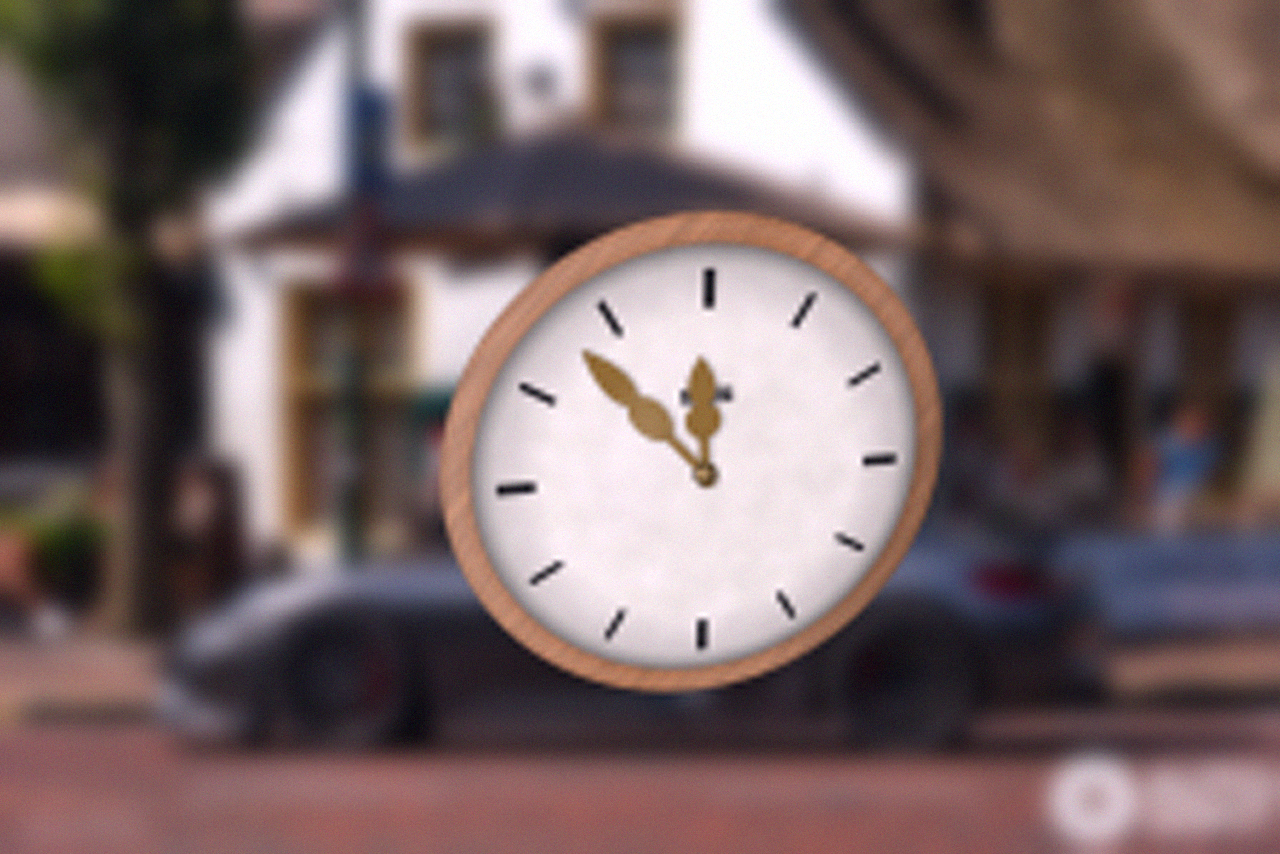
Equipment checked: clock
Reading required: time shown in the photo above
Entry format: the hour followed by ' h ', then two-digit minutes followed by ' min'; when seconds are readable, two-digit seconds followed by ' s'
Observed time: 11 h 53 min
